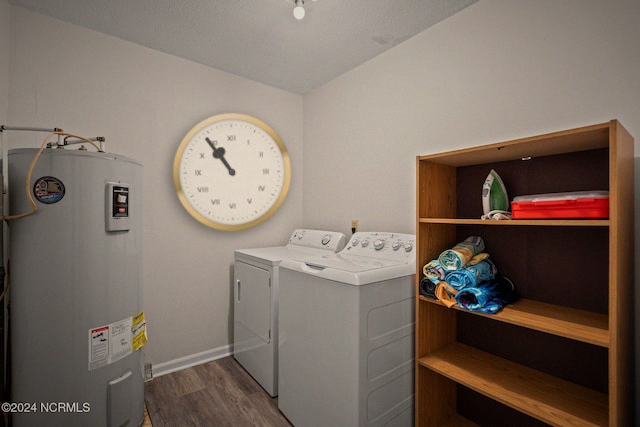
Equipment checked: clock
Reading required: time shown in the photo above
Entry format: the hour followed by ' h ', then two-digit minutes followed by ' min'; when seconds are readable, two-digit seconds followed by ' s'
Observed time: 10 h 54 min
